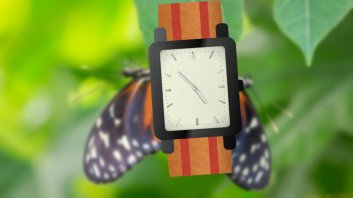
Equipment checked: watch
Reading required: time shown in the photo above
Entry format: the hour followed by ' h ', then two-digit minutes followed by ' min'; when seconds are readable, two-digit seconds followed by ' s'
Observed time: 4 h 53 min
